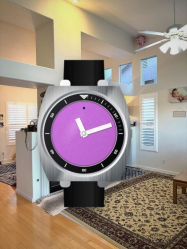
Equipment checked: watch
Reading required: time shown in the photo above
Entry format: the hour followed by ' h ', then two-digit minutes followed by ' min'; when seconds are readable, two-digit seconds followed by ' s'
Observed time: 11 h 12 min
